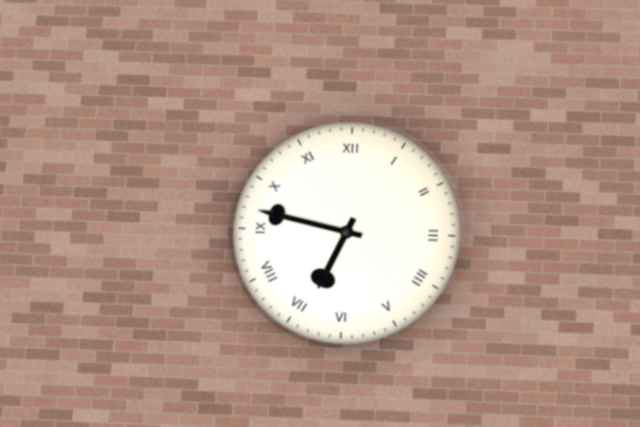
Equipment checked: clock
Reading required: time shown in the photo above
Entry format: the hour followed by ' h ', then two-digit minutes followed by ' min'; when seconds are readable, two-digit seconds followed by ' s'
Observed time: 6 h 47 min
